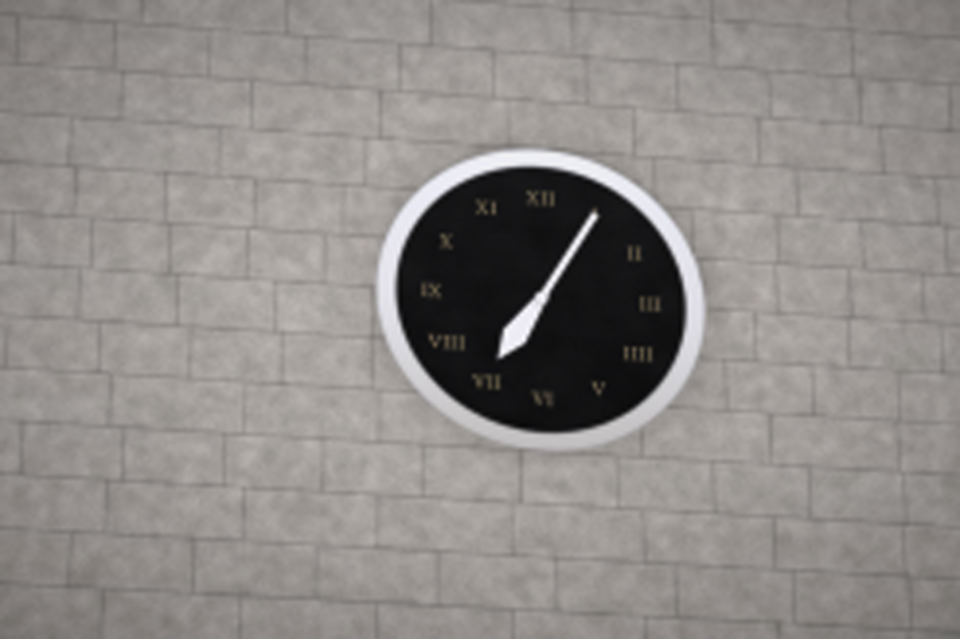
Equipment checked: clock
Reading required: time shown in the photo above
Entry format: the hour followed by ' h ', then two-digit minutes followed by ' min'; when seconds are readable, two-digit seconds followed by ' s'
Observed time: 7 h 05 min
